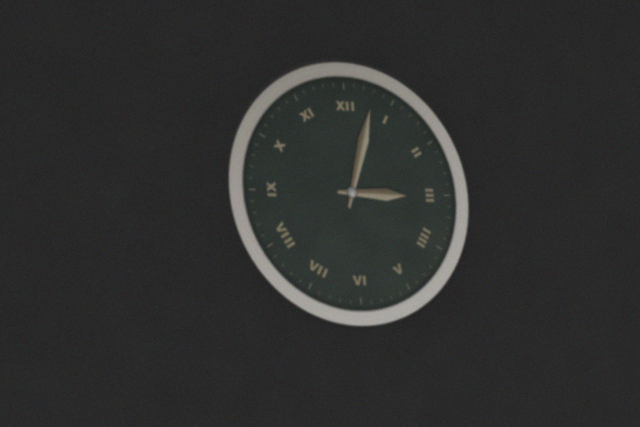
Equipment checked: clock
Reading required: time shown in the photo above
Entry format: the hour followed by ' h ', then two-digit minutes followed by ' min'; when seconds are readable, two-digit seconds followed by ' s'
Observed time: 3 h 03 min
